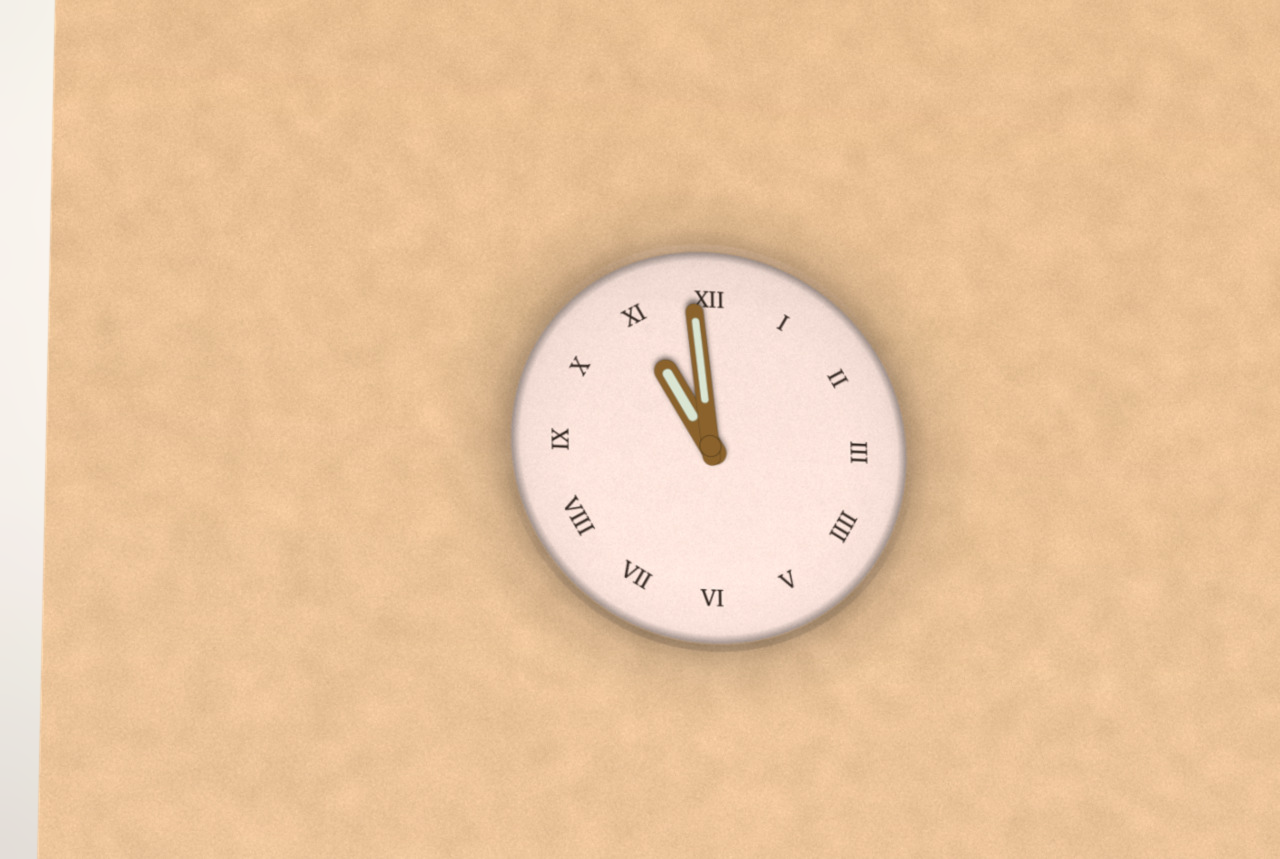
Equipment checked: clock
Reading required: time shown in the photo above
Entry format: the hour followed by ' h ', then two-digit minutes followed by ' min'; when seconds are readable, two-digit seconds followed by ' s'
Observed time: 10 h 59 min
